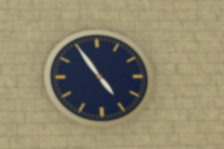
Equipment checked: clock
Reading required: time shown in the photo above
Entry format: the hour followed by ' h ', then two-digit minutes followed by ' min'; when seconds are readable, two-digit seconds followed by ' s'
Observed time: 4 h 55 min
